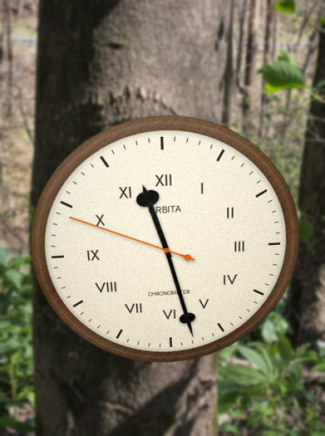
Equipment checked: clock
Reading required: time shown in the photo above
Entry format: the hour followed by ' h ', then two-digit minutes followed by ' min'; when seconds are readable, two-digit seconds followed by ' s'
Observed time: 11 h 27 min 49 s
